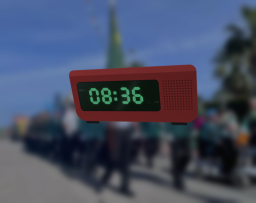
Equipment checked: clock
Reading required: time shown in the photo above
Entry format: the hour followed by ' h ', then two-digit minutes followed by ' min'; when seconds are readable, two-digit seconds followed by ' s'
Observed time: 8 h 36 min
